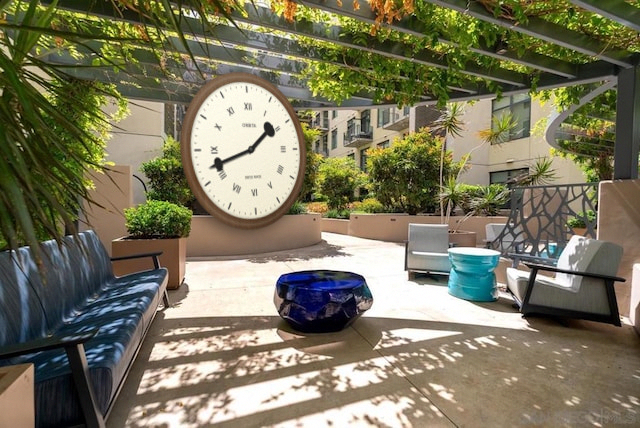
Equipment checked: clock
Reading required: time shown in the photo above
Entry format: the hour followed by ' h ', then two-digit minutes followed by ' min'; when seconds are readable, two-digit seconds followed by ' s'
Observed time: 1 h 42 min
